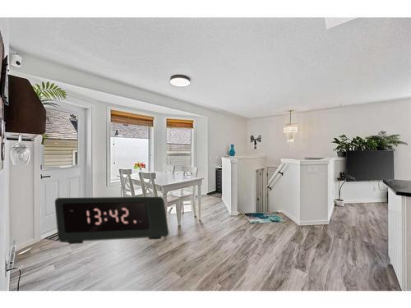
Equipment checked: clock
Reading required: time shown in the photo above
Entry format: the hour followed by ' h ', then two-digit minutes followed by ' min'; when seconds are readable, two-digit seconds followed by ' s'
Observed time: 13 h 42 min
